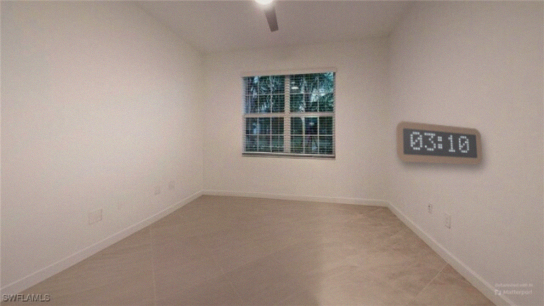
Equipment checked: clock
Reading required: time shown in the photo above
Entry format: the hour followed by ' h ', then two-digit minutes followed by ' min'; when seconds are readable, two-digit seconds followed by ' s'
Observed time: 3 h 10 min
